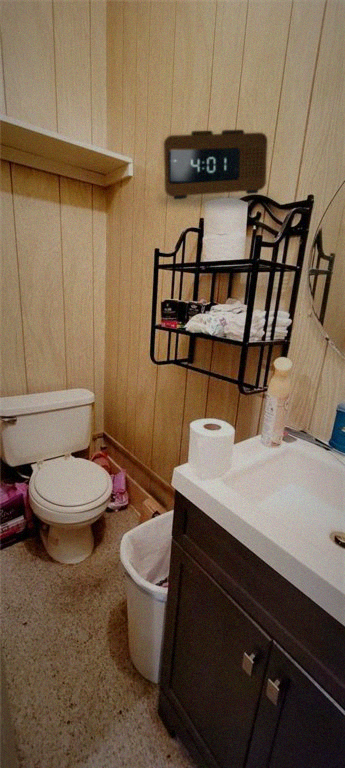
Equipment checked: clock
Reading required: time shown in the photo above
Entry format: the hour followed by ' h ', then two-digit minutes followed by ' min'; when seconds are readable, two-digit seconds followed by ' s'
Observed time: 4 h 01 min
